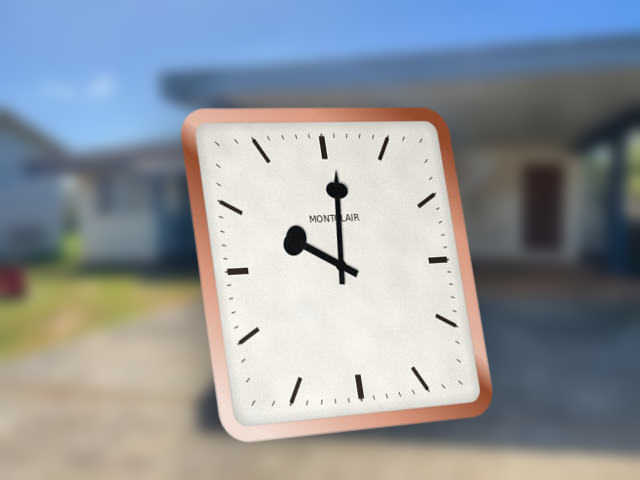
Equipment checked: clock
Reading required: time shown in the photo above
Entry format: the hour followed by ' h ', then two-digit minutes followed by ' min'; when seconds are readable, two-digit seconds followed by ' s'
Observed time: 10 h 01 min
